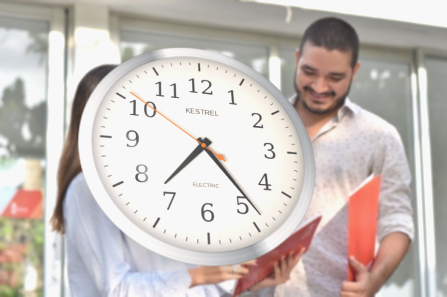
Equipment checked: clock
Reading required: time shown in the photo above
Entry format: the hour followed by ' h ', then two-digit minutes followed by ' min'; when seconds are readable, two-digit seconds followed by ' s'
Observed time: 7 h 23 min 51 s
